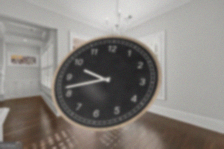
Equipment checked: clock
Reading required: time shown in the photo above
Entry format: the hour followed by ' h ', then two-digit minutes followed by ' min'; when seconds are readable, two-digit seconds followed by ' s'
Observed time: 9 h 42 min
